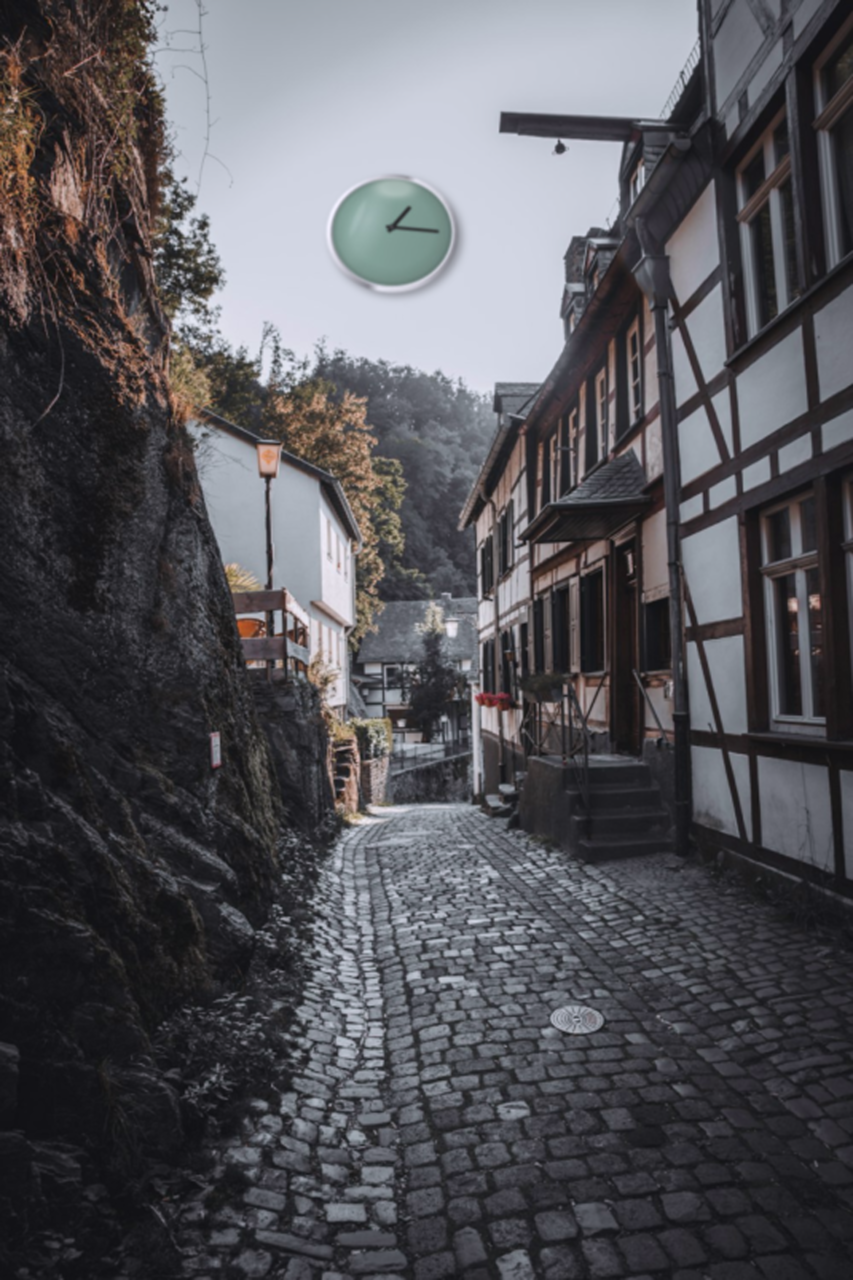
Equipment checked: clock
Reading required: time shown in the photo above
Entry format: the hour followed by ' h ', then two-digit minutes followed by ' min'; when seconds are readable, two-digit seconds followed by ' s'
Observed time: 1 h 16 min
